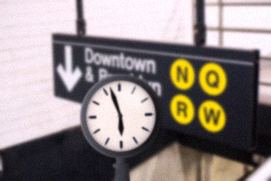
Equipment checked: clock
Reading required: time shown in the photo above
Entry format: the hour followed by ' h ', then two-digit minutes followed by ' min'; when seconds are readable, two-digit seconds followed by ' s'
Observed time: 5 h 57 min
